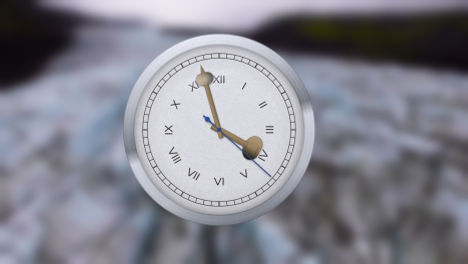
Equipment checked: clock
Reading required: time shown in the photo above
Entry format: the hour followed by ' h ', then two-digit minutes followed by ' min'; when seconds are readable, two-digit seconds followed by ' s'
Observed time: 3 h 57 min 22 s
